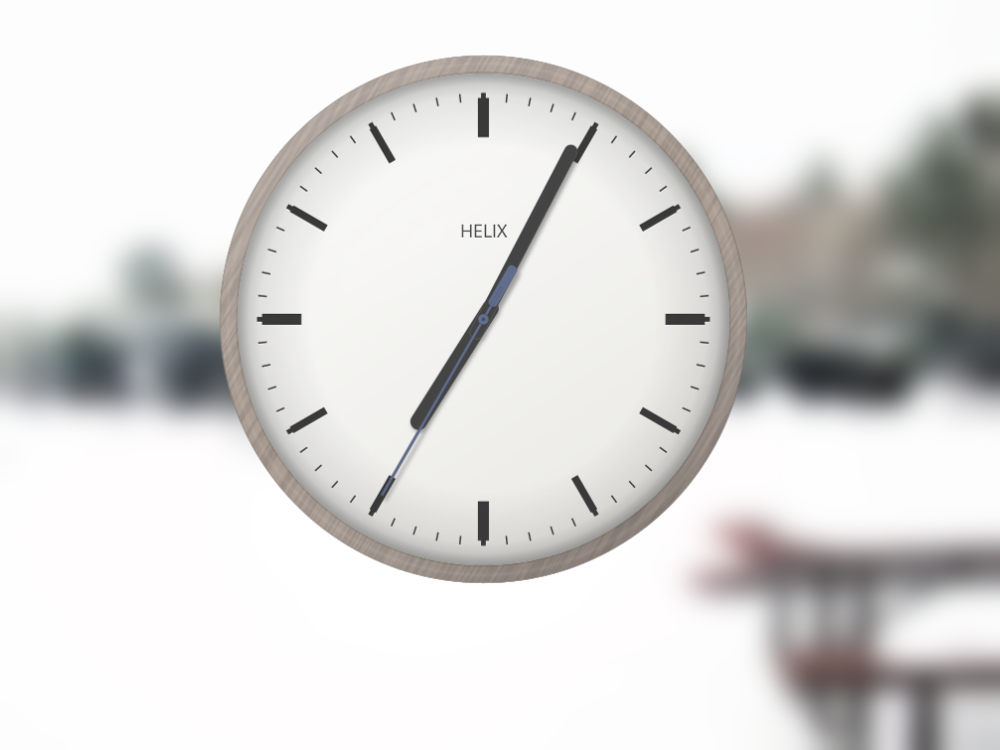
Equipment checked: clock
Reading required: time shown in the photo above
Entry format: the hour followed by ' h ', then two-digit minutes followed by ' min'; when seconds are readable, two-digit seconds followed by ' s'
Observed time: 7 h 04 min 35 s
